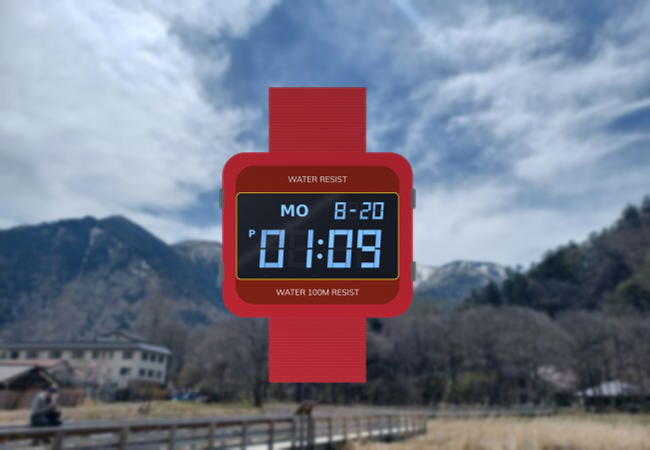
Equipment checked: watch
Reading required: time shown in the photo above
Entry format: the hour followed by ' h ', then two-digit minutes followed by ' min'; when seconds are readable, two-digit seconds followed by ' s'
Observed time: 1 h 09 min
